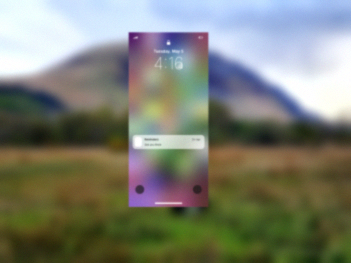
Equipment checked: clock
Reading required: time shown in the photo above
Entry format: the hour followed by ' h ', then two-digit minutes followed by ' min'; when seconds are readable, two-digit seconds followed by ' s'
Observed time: 4 h 16 min
